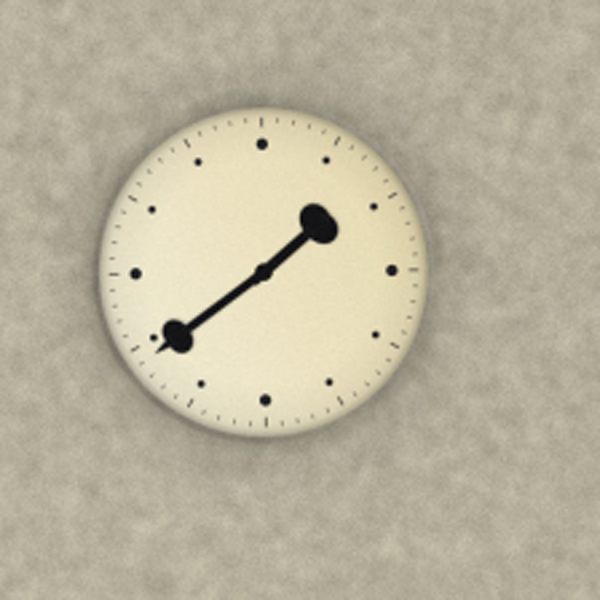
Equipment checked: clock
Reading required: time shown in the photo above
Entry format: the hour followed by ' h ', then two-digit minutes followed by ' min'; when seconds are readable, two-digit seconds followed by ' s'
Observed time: 1 h 39 min
